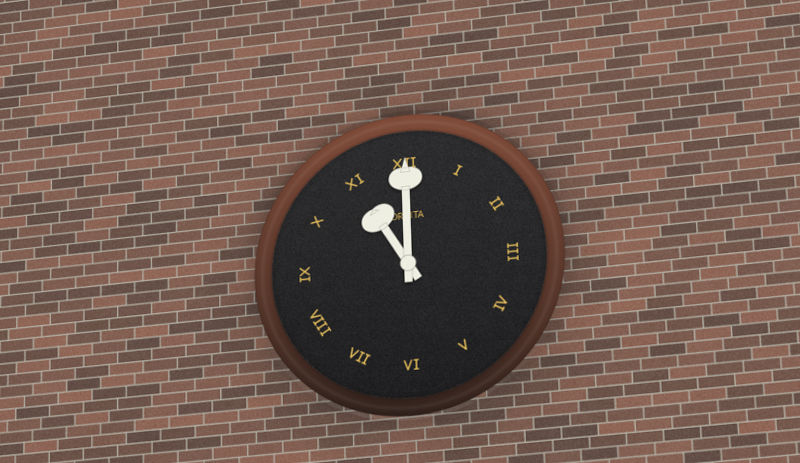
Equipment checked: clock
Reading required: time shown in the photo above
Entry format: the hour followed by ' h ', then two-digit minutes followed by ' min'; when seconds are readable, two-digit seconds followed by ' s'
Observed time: 11 h 00 min
